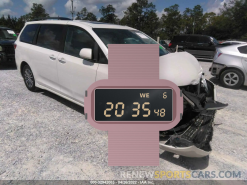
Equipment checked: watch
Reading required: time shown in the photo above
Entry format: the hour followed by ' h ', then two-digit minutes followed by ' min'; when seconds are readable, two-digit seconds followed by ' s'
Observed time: 20 h 35 min 48 s
